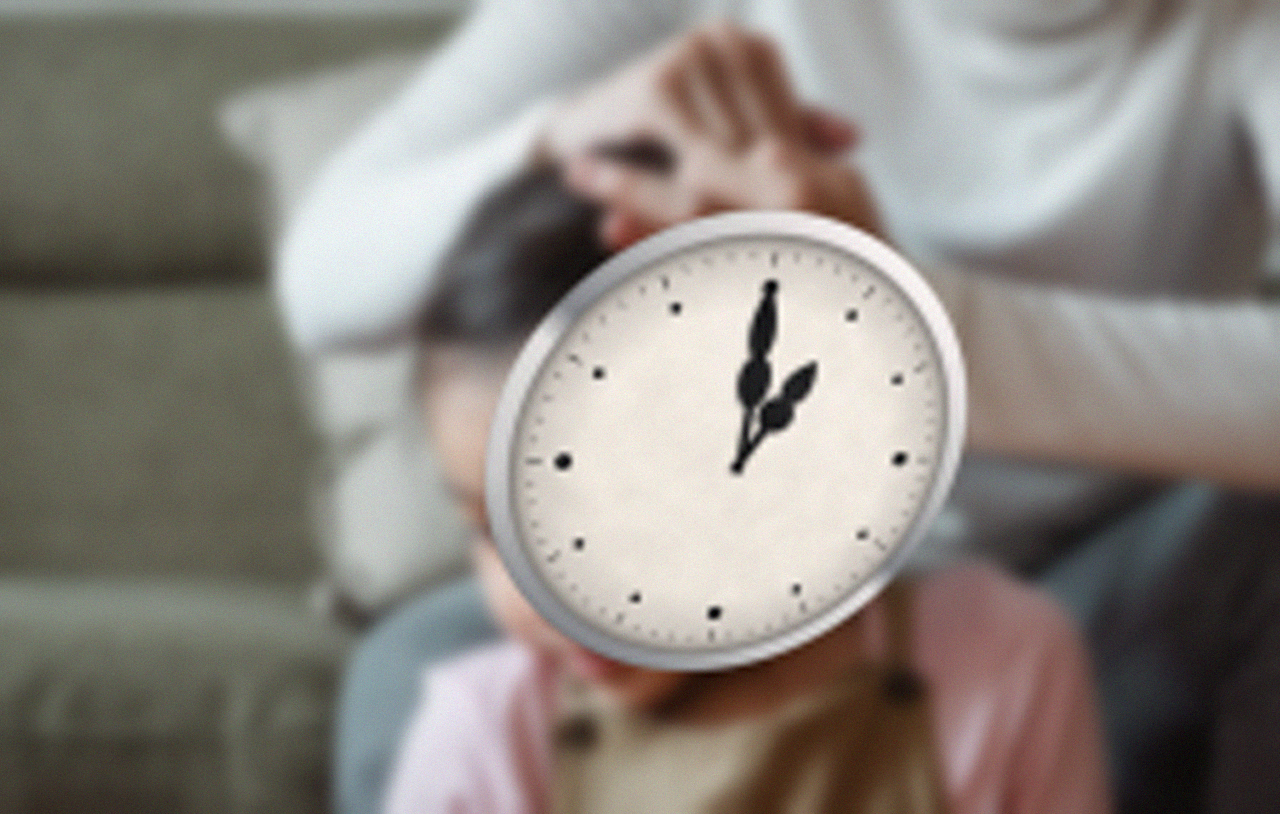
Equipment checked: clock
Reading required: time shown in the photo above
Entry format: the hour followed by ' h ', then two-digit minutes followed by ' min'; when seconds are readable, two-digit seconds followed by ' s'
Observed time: 1 h 00 min
